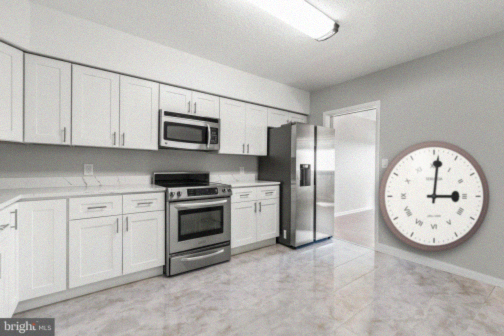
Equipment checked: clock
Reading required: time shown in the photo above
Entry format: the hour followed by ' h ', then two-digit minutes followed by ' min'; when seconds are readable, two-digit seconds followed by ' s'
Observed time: 3 h 01 min
